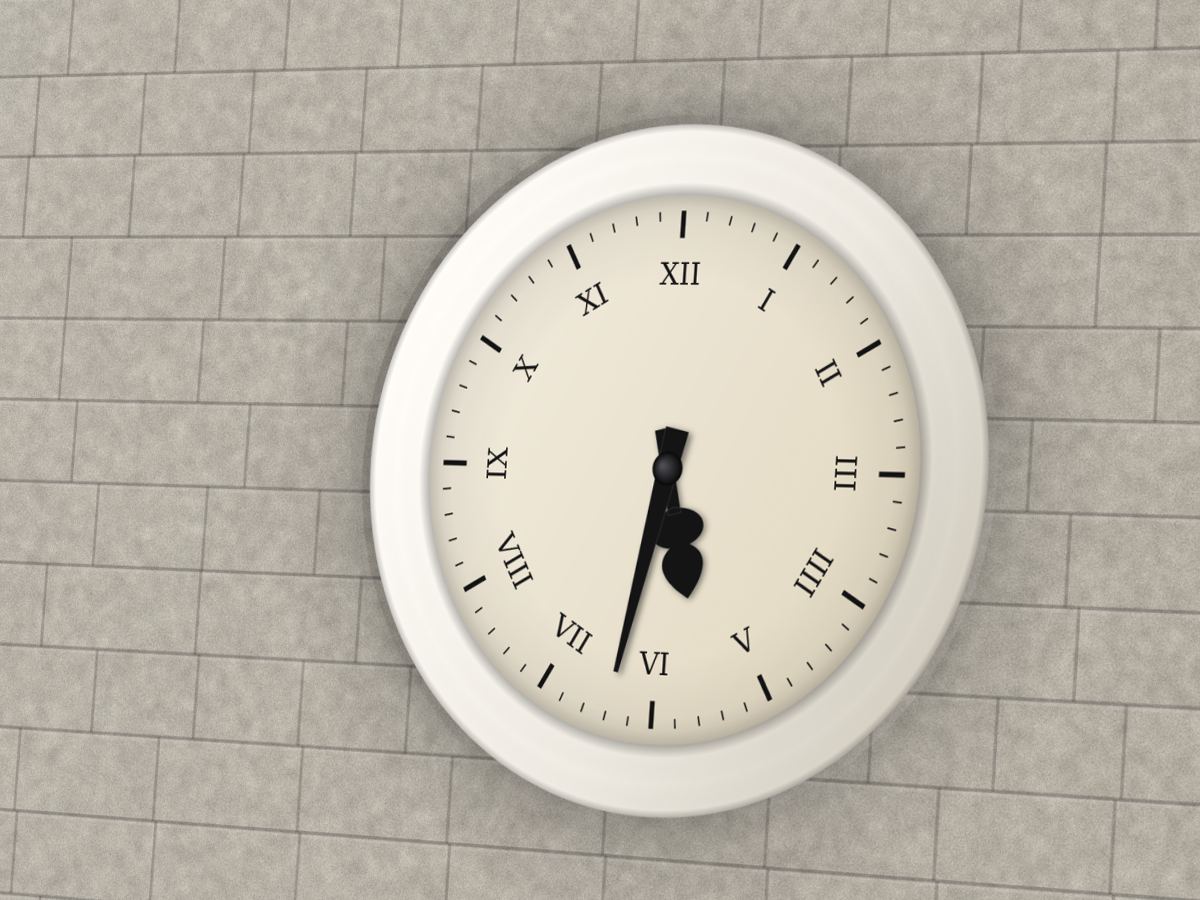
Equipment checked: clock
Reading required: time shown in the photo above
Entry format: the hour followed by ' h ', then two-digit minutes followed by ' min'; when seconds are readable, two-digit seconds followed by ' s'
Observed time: 5 h 32 min
